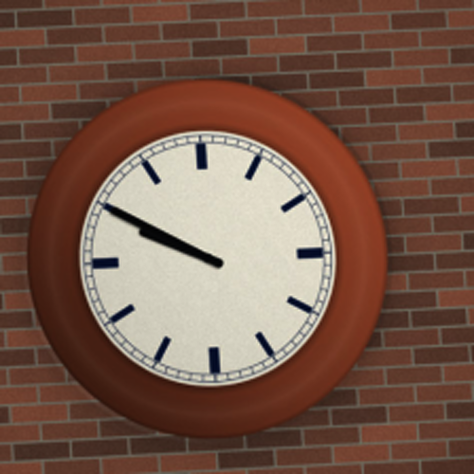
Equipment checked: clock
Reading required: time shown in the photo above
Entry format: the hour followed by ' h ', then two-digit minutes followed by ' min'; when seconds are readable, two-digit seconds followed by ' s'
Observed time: 9 h 50 min
